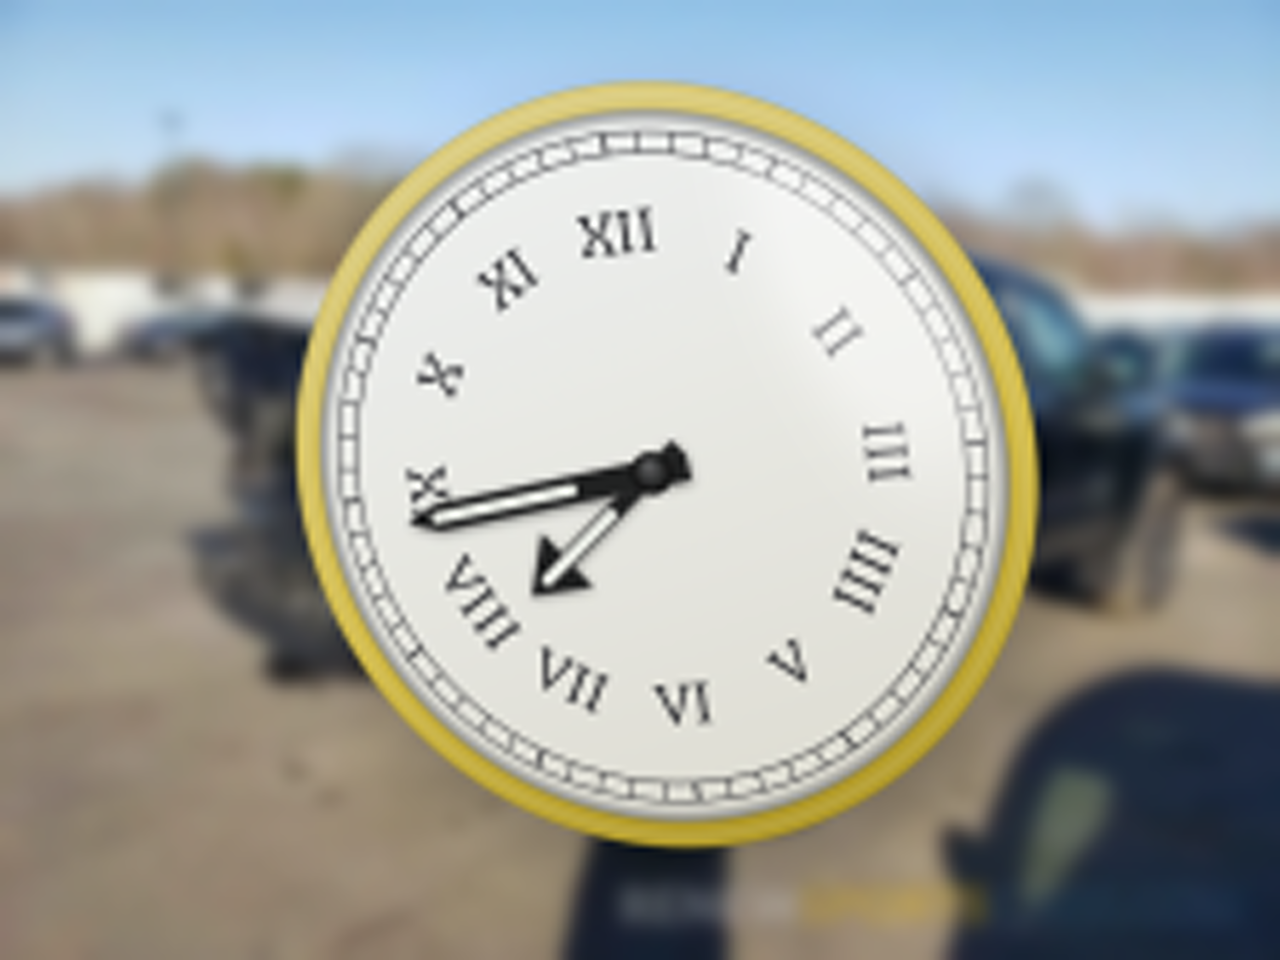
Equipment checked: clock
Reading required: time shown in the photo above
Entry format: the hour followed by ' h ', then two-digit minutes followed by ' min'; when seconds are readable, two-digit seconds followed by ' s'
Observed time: 7 h 44 min
